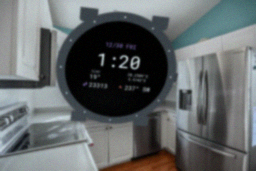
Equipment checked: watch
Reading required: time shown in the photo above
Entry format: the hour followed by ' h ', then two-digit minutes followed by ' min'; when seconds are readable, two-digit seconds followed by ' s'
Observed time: 1 h 20 min
